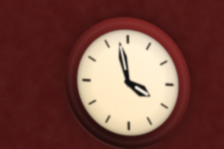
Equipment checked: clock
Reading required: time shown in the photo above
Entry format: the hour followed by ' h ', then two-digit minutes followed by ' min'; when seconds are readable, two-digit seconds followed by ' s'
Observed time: 3 h 58 min
